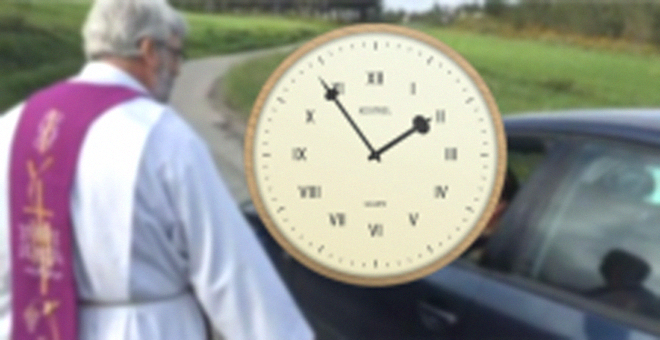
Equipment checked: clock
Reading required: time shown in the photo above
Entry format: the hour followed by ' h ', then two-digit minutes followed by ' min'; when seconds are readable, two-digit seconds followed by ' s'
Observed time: 1 h 54 min
